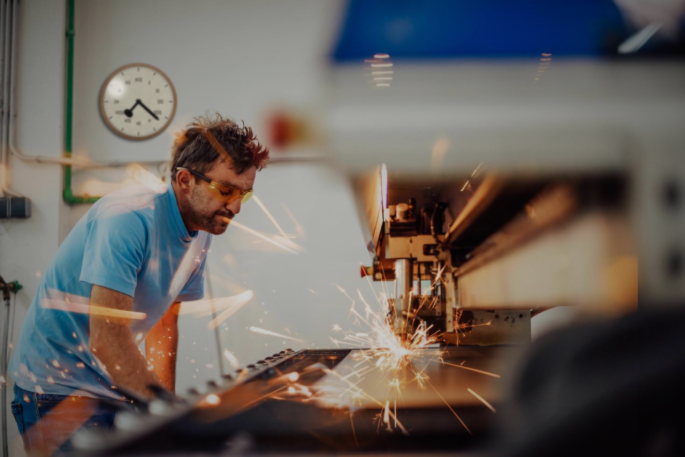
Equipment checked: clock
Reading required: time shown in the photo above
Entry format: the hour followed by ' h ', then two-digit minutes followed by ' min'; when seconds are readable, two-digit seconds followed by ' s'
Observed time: 7 h 22 min
